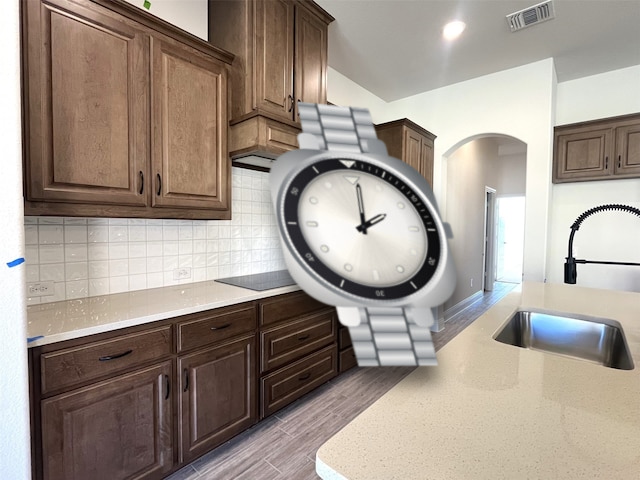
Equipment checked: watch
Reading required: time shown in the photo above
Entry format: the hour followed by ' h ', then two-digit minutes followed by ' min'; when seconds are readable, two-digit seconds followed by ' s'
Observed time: 2 h 01 min
